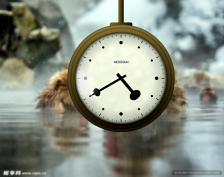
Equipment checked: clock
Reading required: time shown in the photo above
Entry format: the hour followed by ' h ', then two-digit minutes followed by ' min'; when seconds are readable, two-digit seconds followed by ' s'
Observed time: 4 h 40 min
